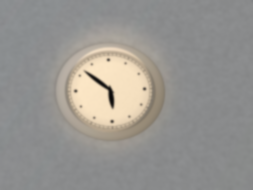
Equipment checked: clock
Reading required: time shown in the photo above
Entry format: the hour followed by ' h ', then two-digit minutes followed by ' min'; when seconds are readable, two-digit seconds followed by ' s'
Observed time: 5 h 52 min
